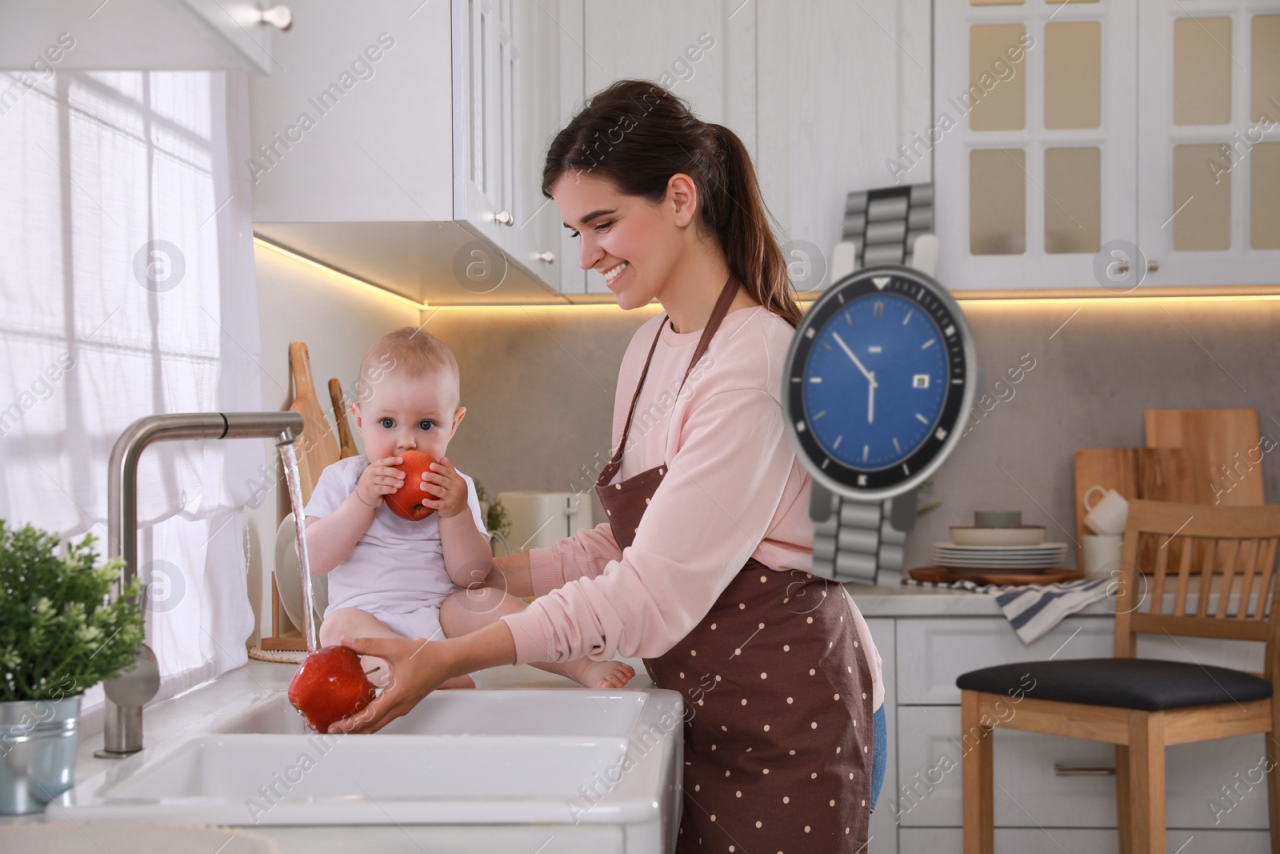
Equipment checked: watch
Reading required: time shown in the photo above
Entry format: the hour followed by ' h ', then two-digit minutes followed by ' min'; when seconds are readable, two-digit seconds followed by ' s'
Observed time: 5 h 52 min
